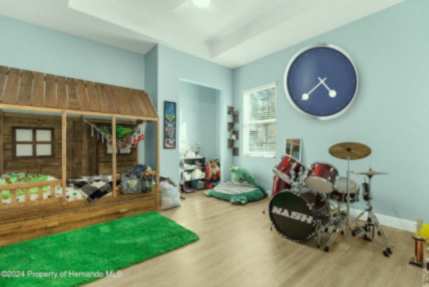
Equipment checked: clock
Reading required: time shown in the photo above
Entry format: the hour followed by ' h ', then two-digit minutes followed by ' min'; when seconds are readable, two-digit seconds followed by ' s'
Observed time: 4 h 38 min
